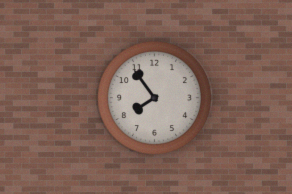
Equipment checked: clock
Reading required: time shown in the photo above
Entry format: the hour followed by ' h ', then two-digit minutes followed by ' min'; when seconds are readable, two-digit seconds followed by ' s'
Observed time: 7 h 54 min
